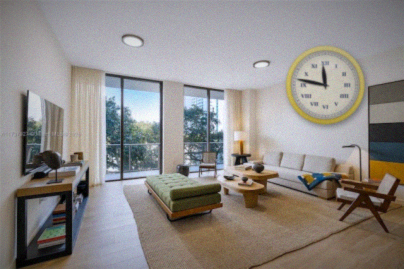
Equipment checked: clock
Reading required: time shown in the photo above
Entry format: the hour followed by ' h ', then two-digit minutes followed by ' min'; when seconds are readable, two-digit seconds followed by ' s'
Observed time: 11 h 47 min
